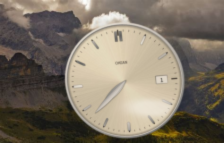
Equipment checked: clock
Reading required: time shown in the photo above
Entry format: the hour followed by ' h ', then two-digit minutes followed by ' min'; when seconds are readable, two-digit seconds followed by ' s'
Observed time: 7 h 38 min
